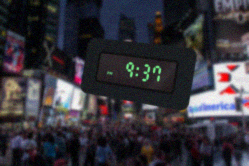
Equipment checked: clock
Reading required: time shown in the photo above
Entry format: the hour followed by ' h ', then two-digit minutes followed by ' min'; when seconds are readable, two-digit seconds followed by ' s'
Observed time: 9 h 37 min
